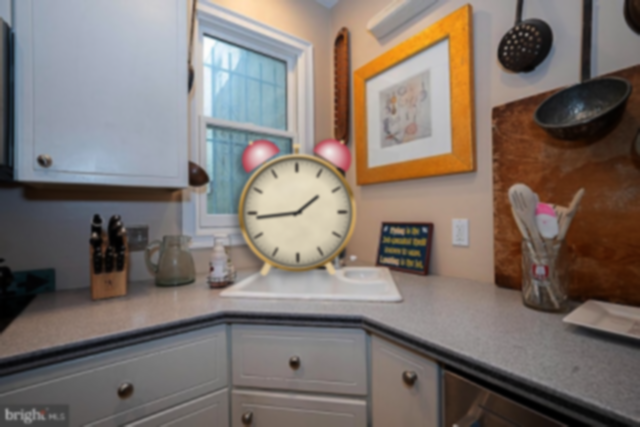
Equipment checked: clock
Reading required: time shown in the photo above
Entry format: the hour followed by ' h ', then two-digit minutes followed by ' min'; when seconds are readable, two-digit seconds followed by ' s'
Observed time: 1 h 44 min
